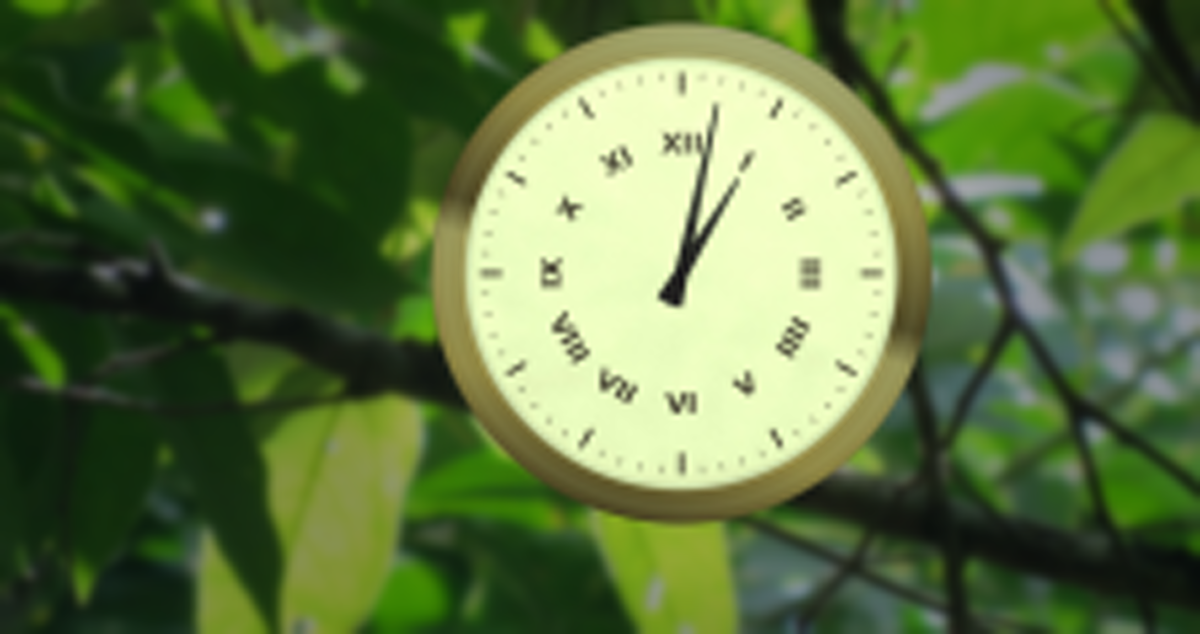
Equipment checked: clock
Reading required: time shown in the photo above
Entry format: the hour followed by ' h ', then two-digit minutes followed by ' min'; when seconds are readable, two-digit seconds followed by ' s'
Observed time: 1 h 02 min
